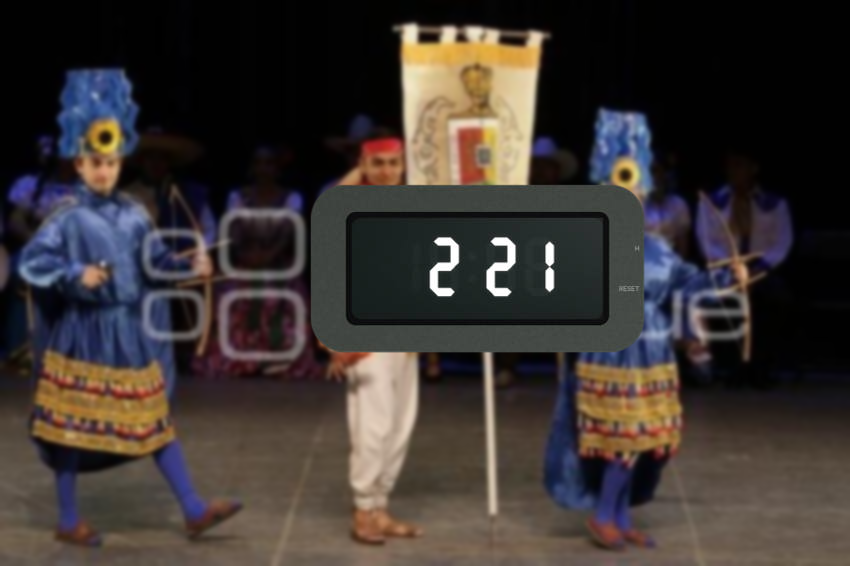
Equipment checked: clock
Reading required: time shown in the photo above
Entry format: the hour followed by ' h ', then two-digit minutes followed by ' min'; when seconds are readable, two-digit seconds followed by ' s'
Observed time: 2 h 21 min
